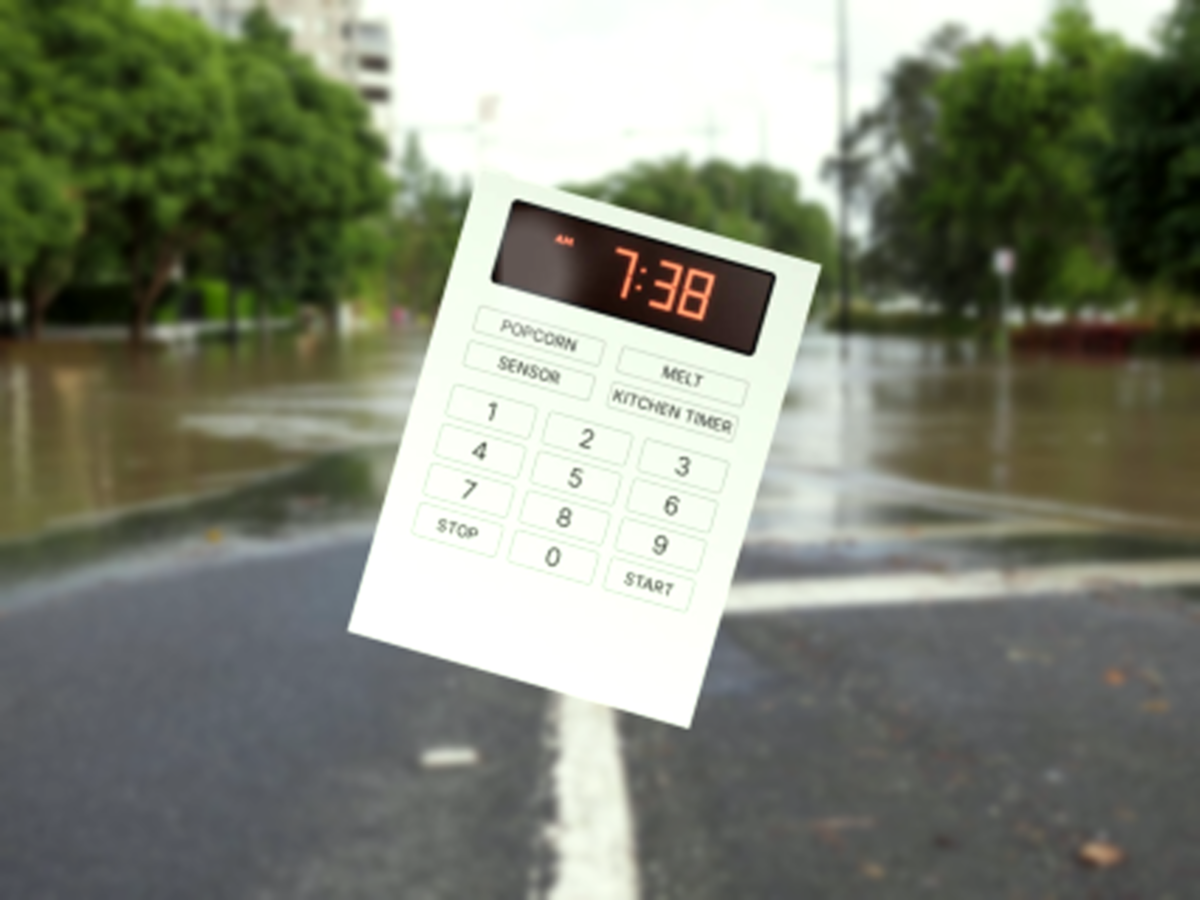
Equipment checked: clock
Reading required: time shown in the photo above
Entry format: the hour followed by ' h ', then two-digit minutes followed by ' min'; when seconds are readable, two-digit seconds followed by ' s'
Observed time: 7 h 38 min
